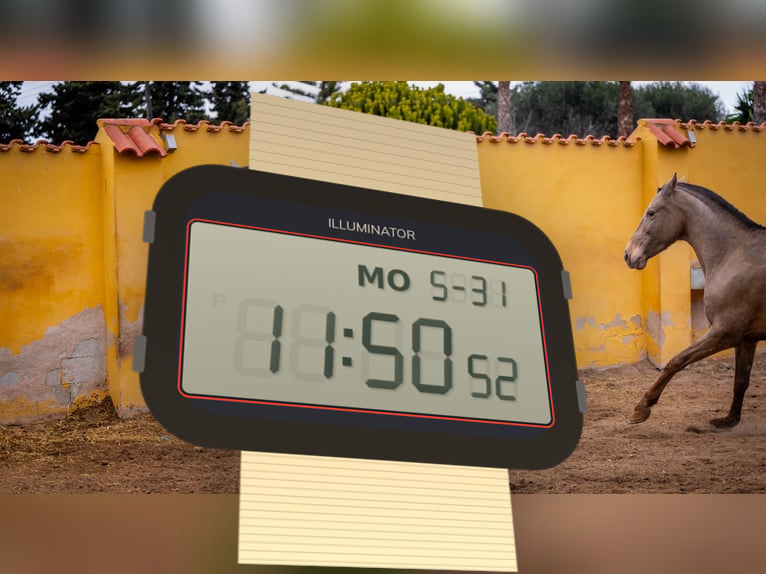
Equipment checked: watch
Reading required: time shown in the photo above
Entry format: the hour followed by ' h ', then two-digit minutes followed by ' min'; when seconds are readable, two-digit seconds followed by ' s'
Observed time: 11 h 50 min 52 s
